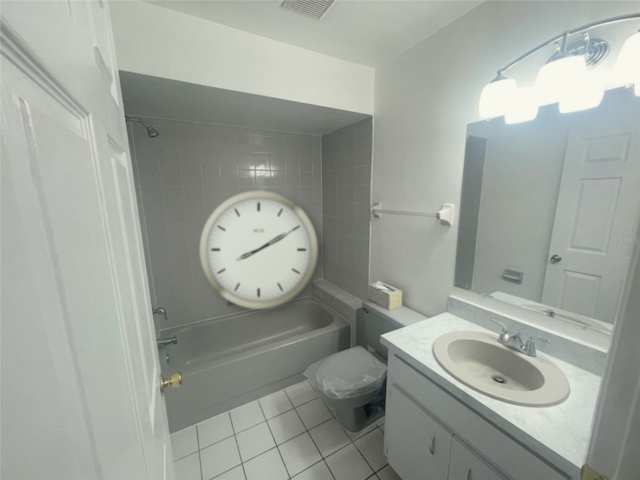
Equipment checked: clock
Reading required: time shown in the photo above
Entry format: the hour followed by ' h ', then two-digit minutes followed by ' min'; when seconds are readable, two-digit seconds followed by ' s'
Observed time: 8 h 10 min
